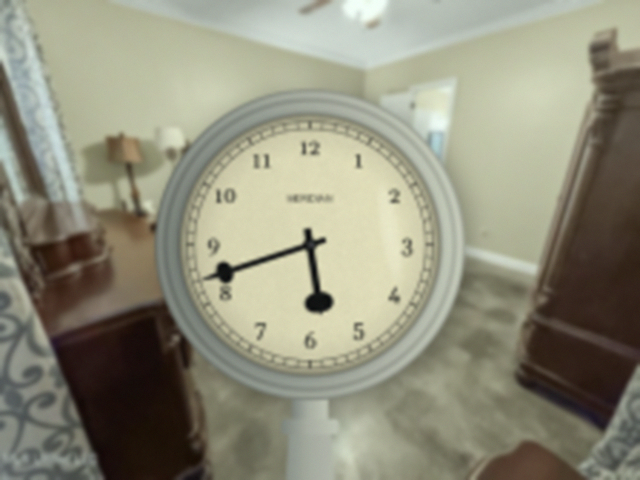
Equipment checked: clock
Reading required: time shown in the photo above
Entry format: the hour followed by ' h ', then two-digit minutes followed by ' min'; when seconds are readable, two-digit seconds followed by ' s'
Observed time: 5 h 42 min
